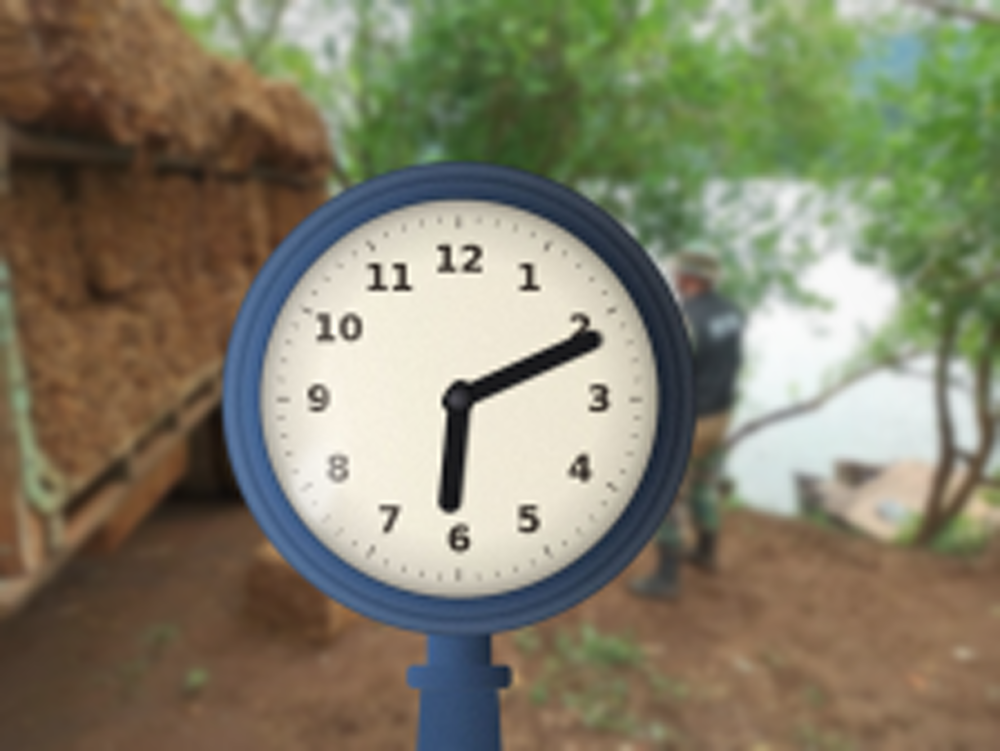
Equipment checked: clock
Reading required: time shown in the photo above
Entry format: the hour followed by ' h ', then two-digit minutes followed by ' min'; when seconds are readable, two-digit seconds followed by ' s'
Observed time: 6 h 11 min
